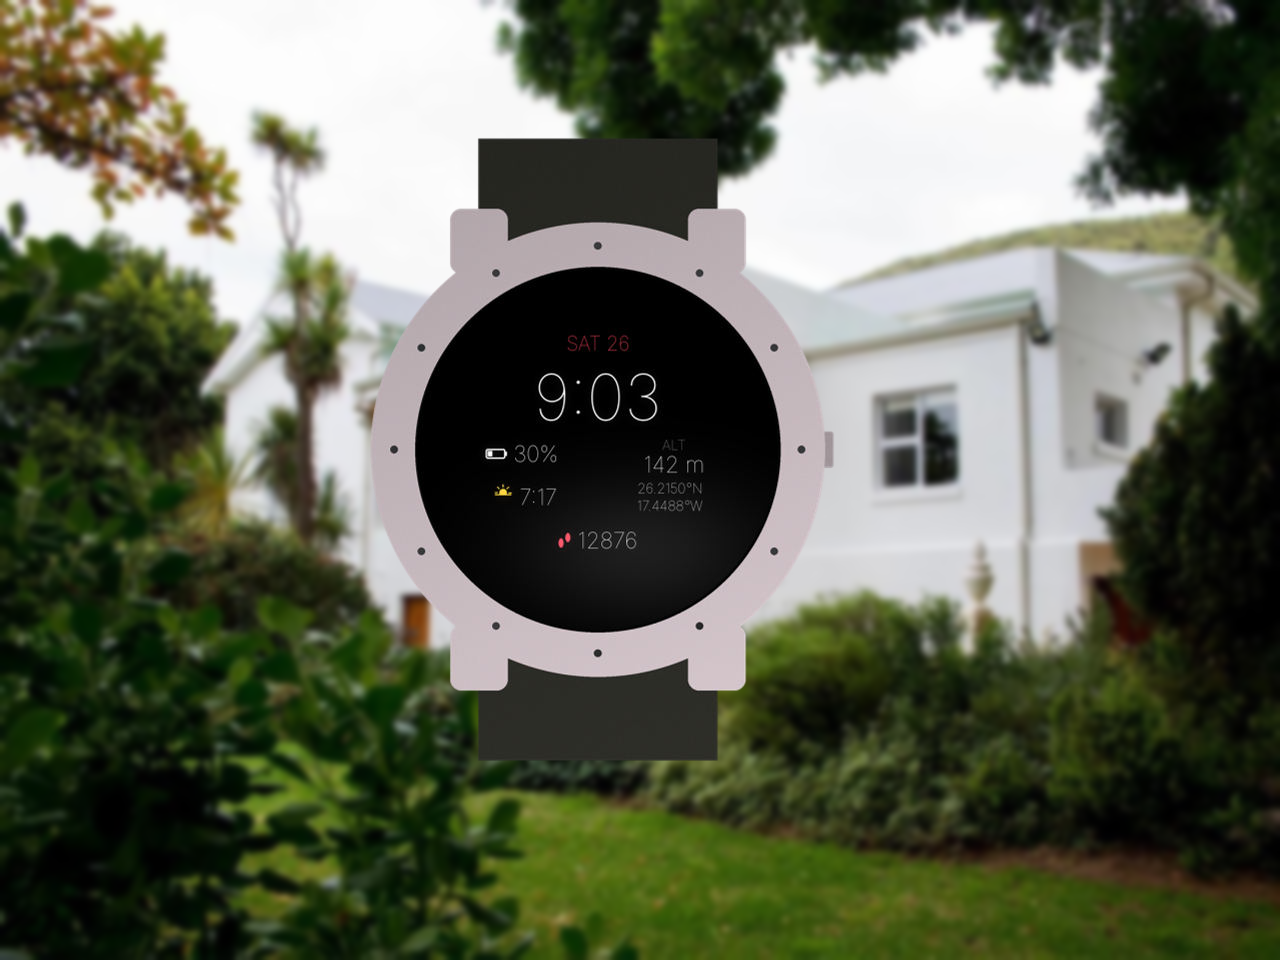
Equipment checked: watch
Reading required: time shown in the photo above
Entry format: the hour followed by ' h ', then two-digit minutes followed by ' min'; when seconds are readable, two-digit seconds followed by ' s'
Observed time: 9 h 03 min
